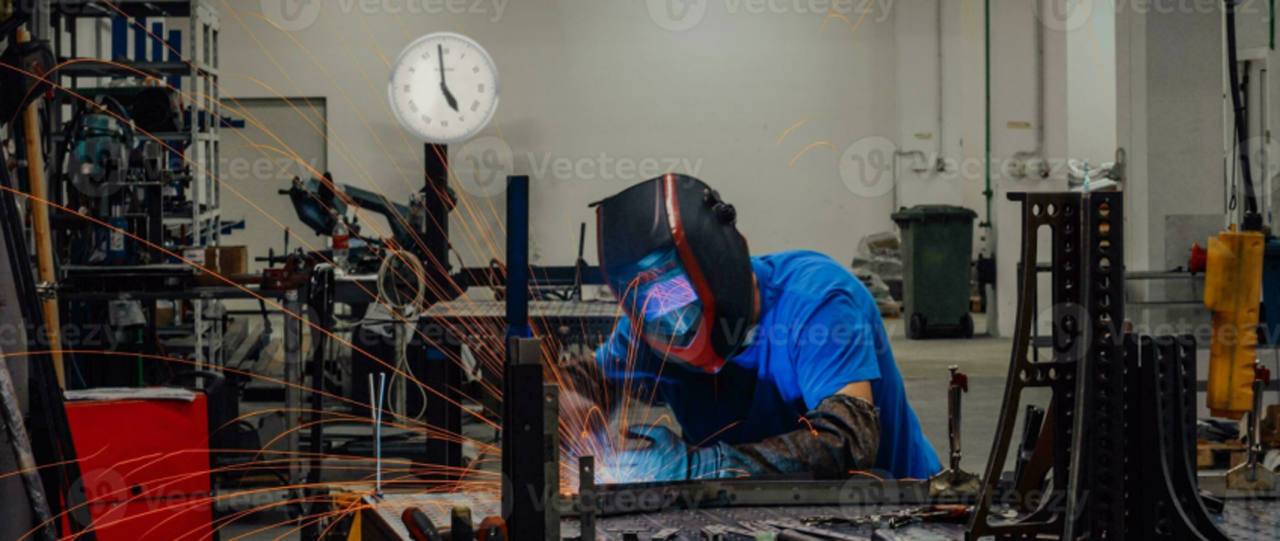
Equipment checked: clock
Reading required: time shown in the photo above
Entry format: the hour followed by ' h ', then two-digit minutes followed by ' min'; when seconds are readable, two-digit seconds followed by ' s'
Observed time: 4 h 59 min
